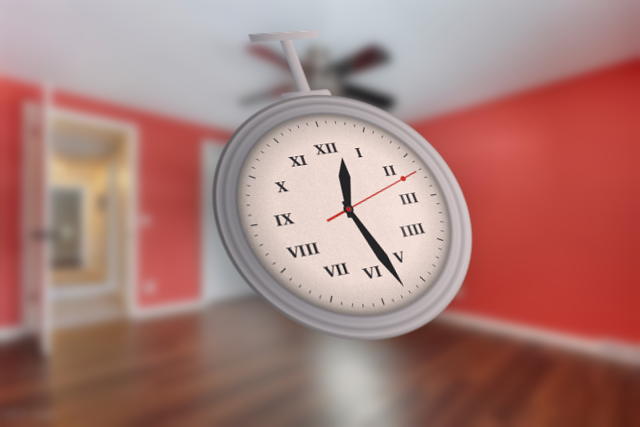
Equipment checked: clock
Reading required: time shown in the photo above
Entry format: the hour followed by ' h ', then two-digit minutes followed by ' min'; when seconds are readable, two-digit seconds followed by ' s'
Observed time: 12 h 27 min 12 s
